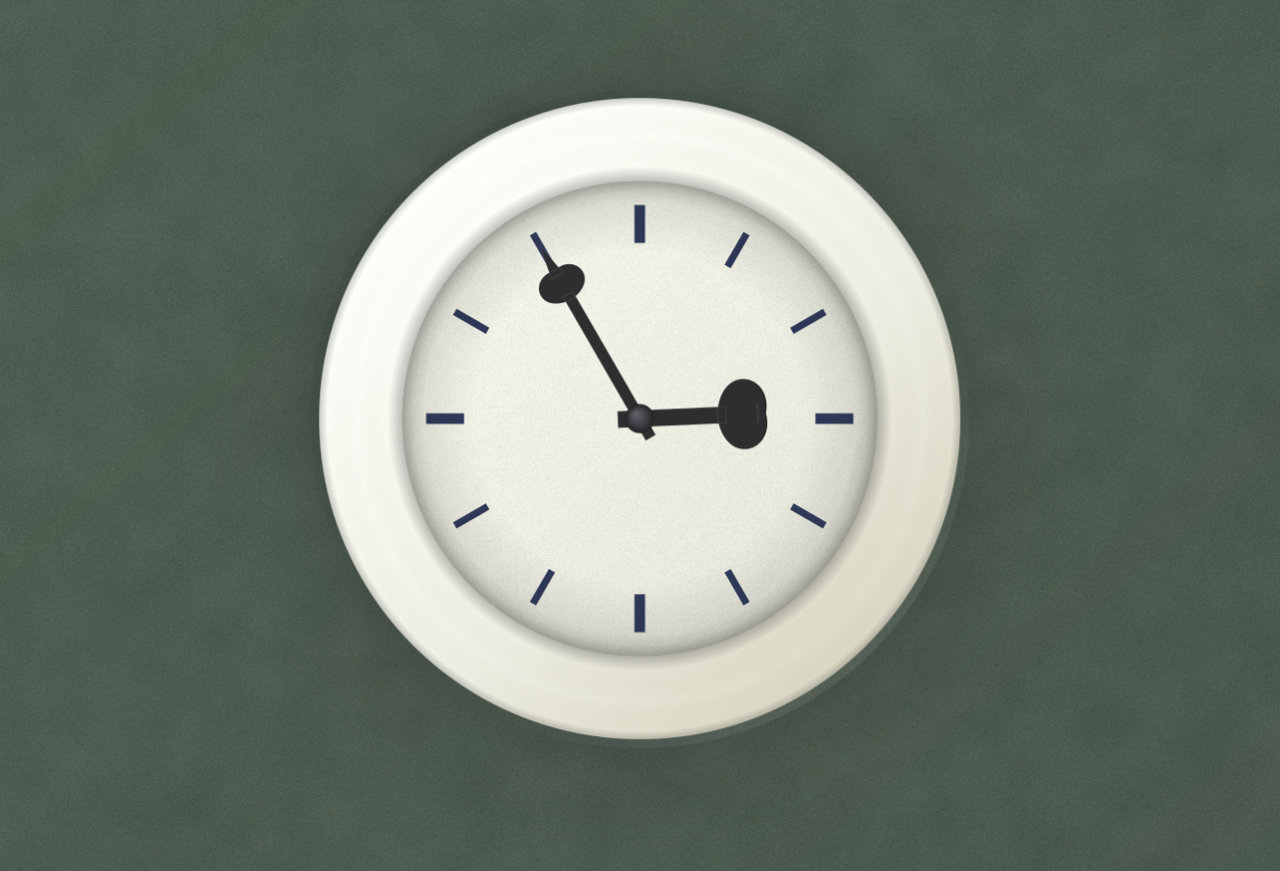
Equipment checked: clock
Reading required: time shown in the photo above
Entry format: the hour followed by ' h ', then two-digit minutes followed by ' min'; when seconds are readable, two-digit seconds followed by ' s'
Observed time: 2 h 55 min
